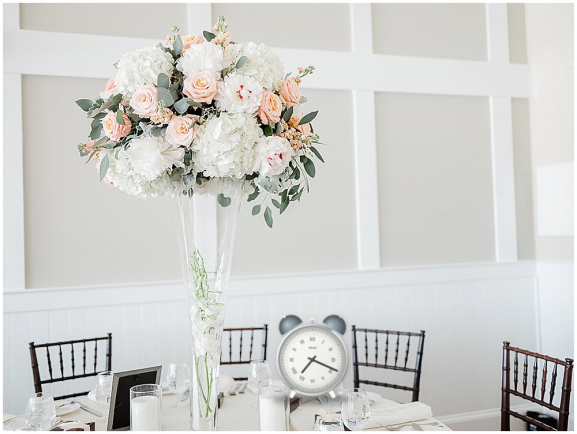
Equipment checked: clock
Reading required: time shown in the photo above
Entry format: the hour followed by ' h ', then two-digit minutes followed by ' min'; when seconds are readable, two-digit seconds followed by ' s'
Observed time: 7 h 19 min
